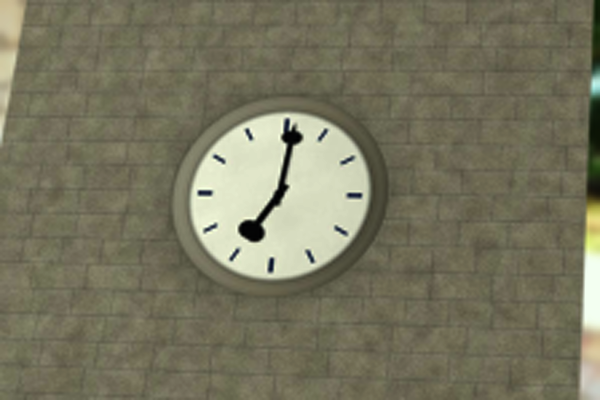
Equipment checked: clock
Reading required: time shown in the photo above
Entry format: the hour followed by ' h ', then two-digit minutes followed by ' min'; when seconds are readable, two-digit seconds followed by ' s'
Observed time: 7 h 01 min
